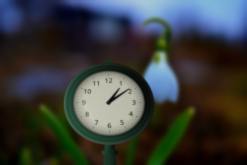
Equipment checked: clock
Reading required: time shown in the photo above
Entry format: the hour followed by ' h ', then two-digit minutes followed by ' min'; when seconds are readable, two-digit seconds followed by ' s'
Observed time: 1 h 09 min
